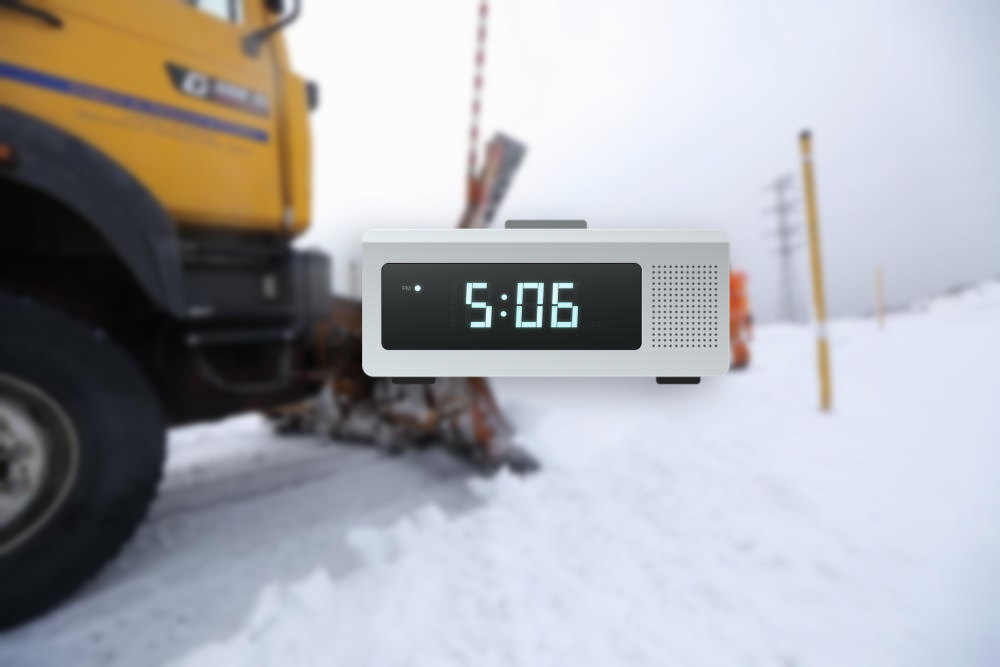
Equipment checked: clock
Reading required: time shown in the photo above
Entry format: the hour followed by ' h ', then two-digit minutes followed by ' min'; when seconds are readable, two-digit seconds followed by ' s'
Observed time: 5 h 06 min
